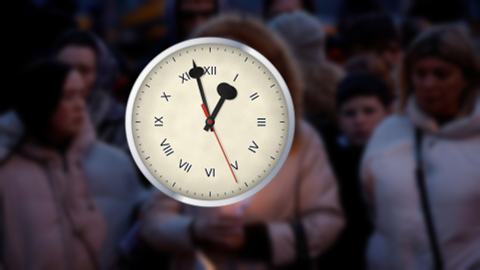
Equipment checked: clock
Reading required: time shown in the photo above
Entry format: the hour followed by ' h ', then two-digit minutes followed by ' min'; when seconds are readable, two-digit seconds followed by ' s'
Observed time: 12 h 57 min 26 s
